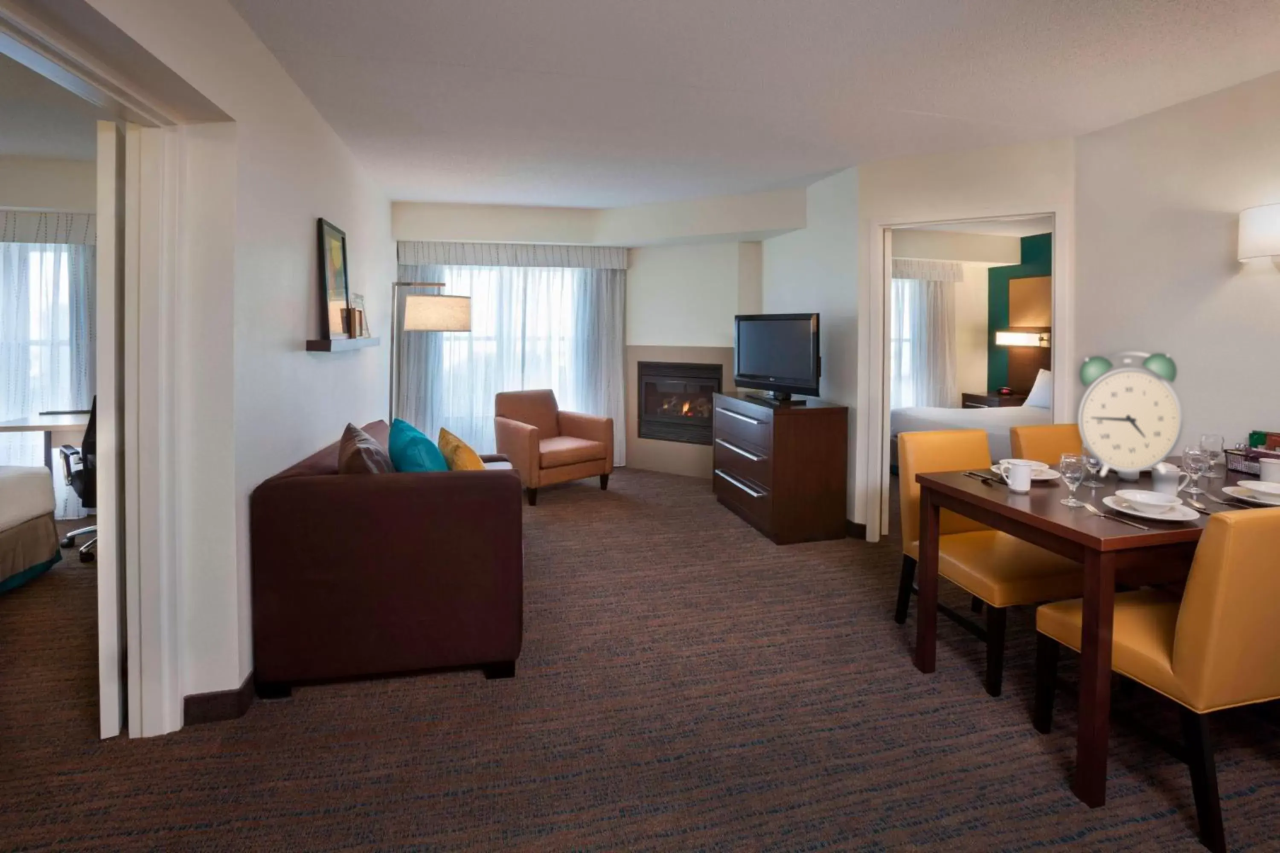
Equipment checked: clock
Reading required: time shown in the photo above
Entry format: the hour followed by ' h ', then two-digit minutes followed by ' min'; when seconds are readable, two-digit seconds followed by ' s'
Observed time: 4 h 46 min
